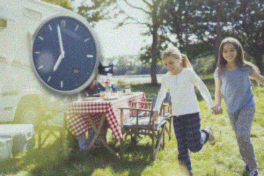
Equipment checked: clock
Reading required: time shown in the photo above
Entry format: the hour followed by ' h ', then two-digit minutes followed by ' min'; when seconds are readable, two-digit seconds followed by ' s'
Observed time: 6 h 58 min
